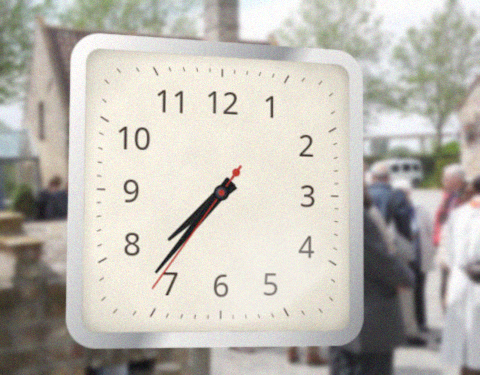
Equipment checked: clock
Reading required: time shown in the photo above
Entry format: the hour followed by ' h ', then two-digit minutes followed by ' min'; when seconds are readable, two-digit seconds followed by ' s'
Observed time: 7 h 36 min 36 s
